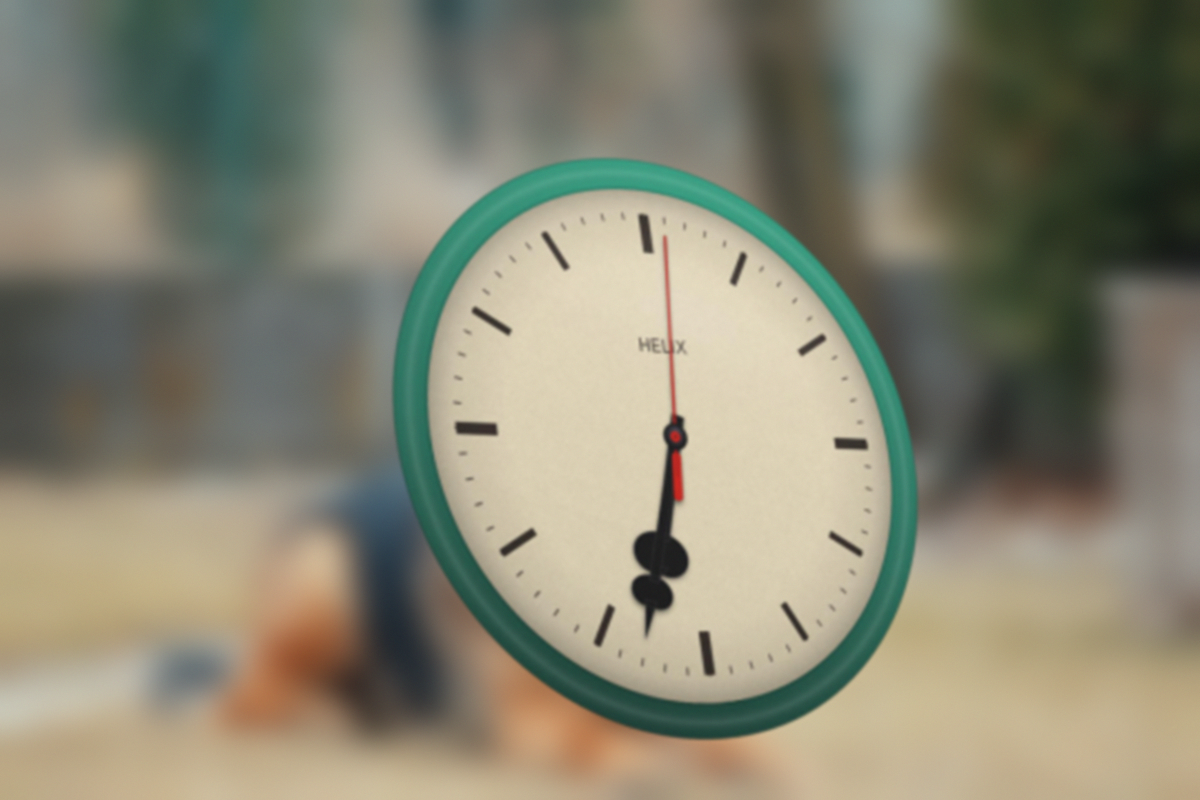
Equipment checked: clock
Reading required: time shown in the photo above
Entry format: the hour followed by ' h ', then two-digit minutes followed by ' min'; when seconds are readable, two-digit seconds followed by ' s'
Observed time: 6 h 33 min 01 s
